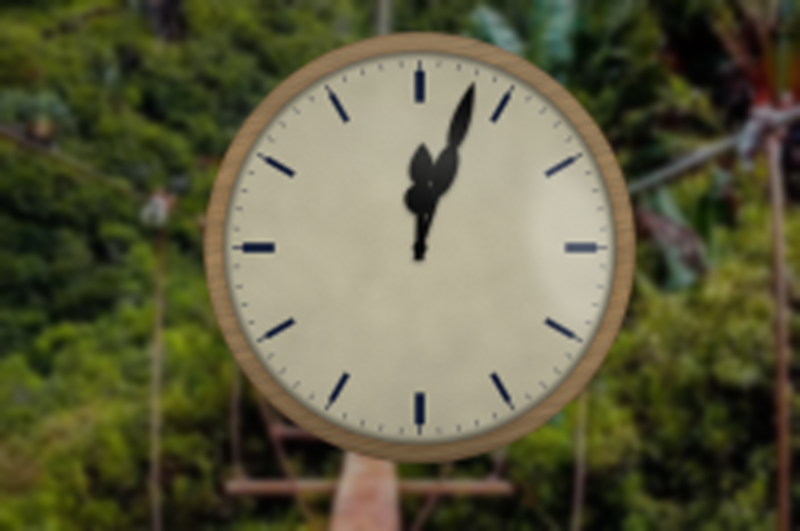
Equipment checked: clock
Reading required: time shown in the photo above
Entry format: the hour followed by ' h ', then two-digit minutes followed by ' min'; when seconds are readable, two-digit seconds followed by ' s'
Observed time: 12 h 03 min
